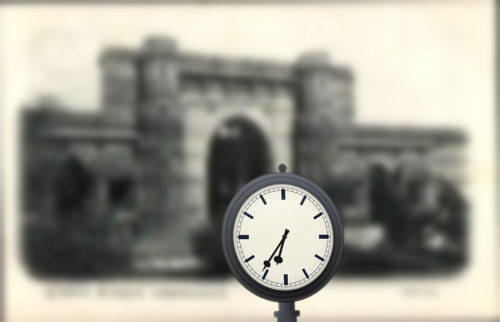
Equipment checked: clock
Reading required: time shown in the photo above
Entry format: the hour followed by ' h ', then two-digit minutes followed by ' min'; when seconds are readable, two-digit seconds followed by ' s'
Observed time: 6 h 36 min
